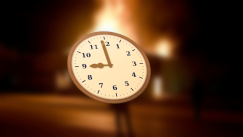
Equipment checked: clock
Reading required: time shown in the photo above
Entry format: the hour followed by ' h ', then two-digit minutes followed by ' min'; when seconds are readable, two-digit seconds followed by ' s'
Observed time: 8 h 59 min
